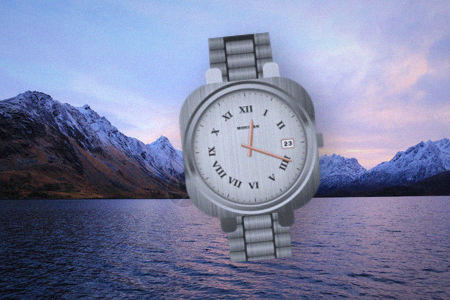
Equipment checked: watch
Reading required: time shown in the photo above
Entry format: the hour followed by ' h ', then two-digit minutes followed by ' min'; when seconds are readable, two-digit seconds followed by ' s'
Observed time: 12 h 19 min
